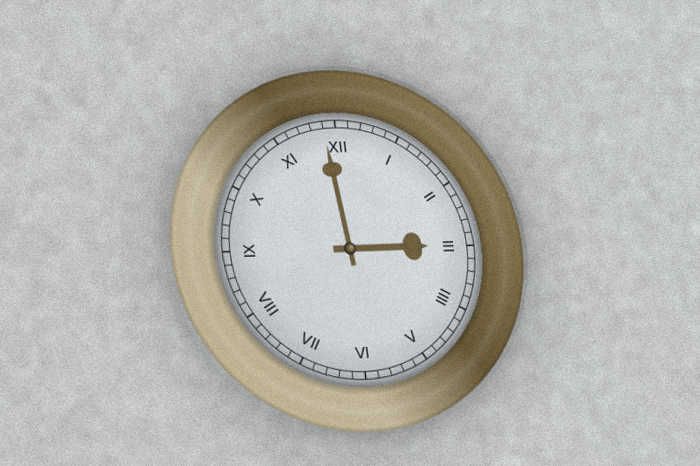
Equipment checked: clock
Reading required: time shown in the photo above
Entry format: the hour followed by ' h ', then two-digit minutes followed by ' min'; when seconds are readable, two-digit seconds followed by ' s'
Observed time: 2 h 59 min
